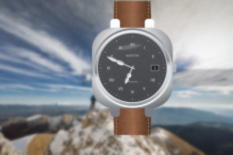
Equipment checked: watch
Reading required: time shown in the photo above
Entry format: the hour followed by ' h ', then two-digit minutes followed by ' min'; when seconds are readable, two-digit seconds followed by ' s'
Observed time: 6 h 49 min
